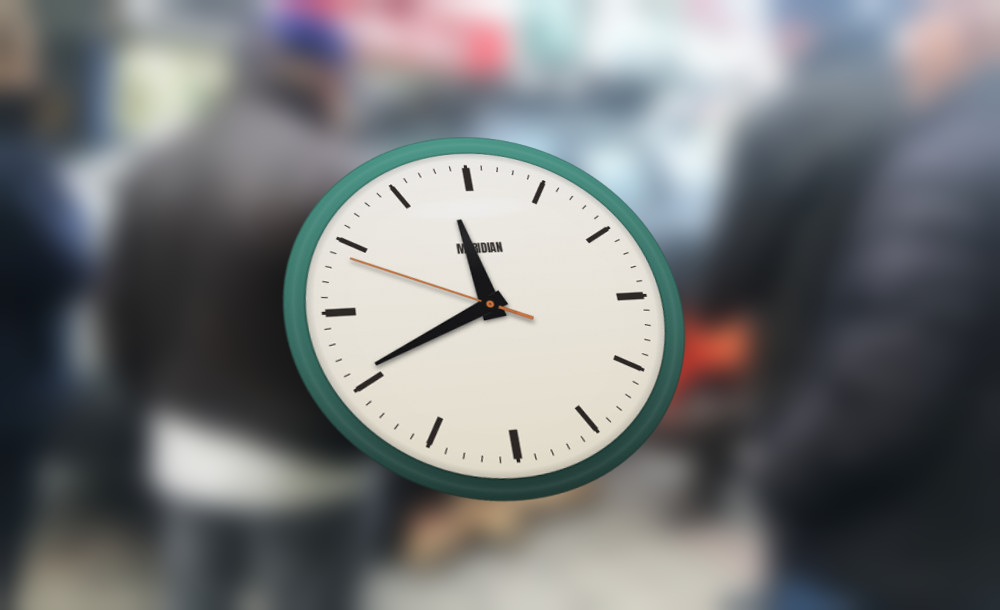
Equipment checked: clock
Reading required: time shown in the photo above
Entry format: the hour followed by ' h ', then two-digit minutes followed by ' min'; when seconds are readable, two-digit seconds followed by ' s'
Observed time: 11 h 40 min 49 s
